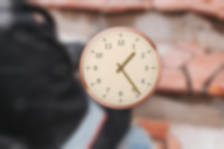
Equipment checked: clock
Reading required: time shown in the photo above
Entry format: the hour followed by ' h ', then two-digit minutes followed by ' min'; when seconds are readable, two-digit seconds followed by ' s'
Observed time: 1 h 24 min
